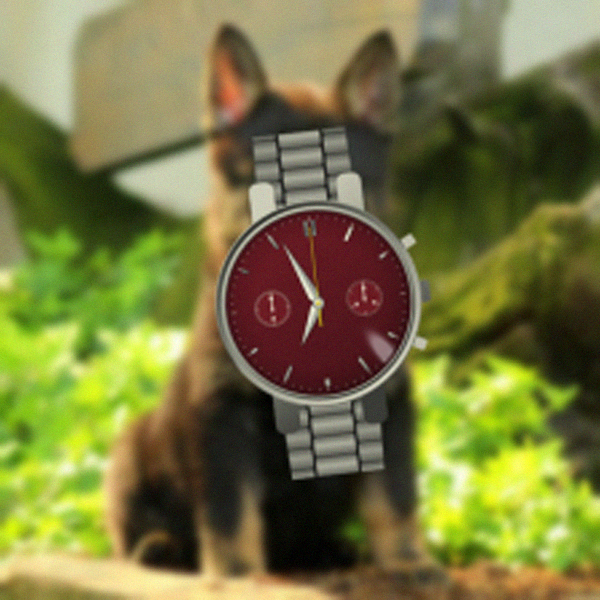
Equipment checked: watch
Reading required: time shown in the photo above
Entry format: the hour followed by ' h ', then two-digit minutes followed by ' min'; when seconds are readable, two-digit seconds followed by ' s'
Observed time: 6 h 56 min
